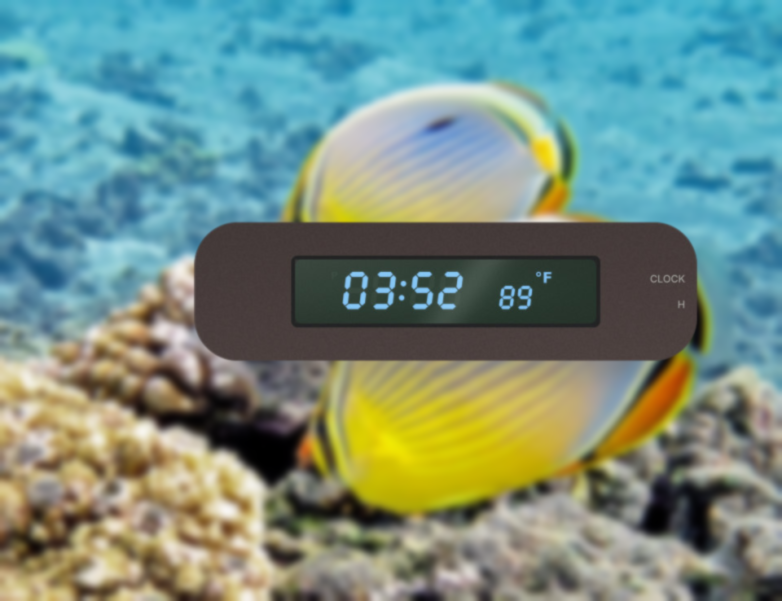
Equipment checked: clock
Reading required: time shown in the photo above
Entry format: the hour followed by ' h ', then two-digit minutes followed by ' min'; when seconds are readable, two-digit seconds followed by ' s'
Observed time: 3 h 52 min
